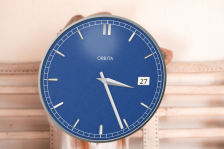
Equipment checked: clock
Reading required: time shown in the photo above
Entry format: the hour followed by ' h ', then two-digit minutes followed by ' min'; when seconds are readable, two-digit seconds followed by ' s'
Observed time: 3 h 26 min
